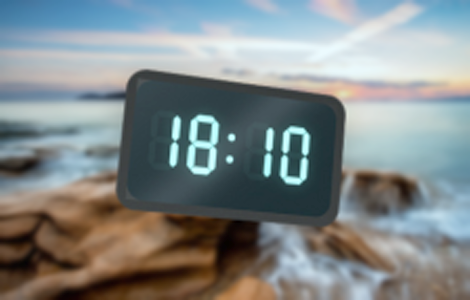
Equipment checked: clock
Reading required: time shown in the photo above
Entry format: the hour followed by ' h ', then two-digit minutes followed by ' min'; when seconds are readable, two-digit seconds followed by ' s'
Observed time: 18 h 10 min
